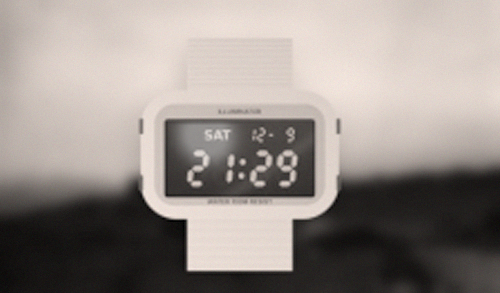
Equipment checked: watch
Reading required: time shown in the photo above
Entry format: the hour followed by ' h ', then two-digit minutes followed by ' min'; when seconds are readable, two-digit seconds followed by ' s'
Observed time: 21 h 29 min
